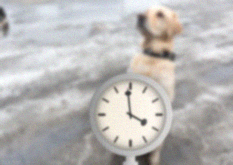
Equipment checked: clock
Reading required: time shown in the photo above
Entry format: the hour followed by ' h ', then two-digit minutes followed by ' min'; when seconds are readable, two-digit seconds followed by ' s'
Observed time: 3 h 59 min
